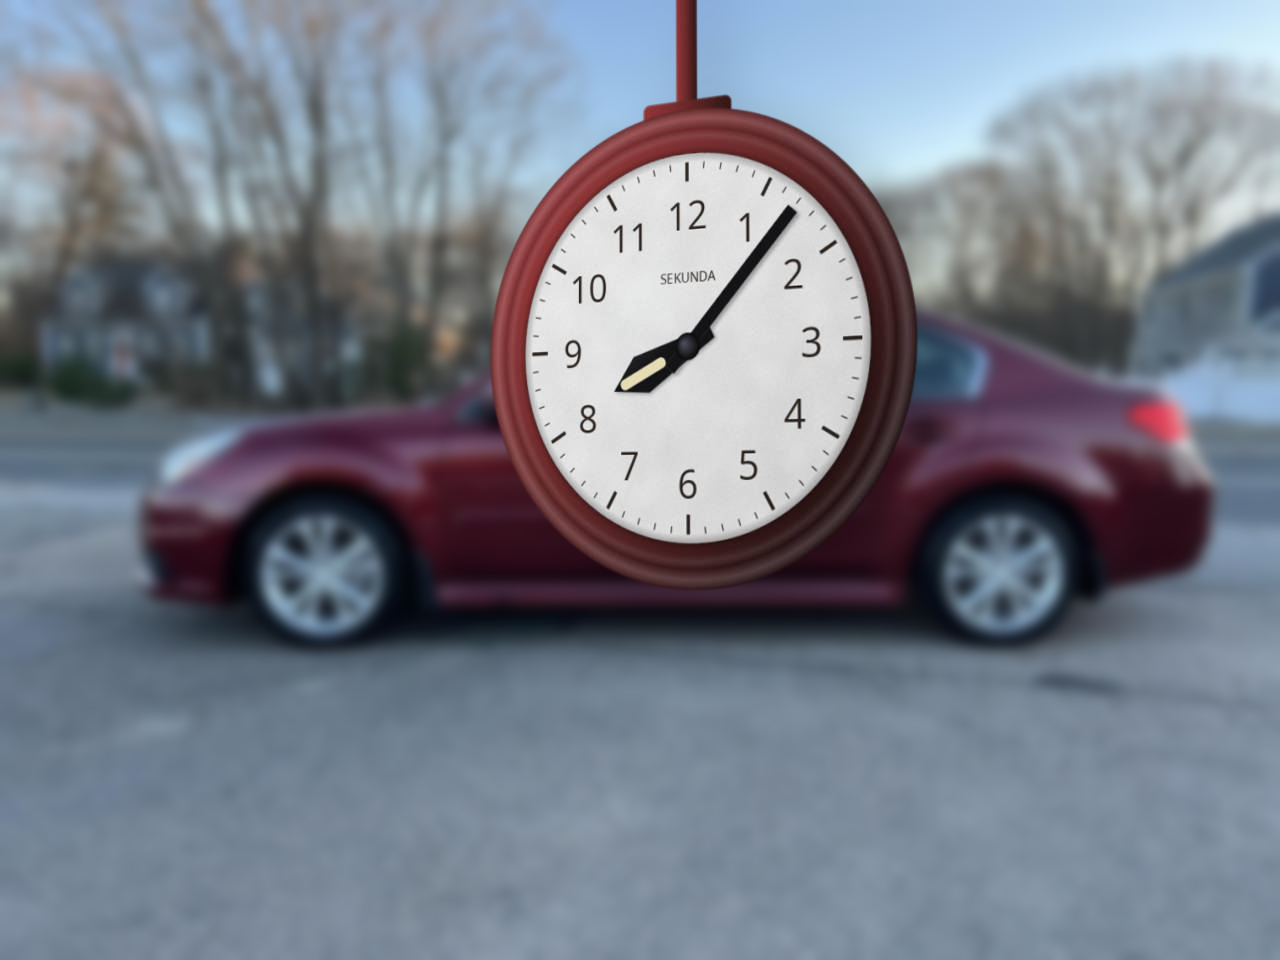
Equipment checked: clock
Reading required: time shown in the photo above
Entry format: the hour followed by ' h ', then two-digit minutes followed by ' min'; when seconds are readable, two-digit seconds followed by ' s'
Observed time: 8 h 07 min
